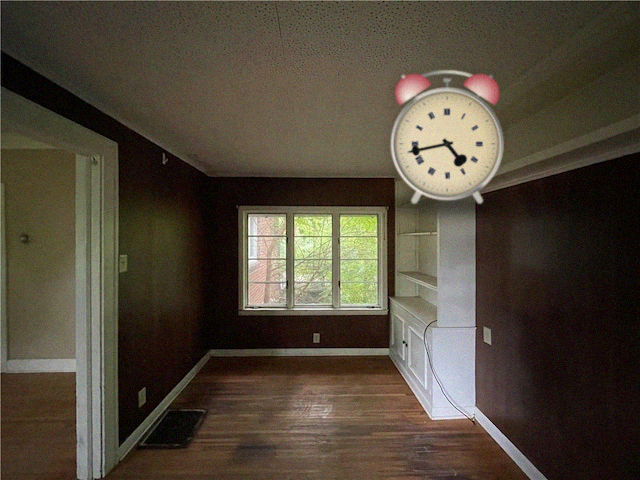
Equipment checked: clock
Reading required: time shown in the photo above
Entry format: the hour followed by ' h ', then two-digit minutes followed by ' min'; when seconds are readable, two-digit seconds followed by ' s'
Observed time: 4 h 43 min
